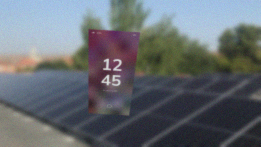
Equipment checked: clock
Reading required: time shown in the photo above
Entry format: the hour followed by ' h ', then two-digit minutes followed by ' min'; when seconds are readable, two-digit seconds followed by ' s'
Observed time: 12 h 45 min
